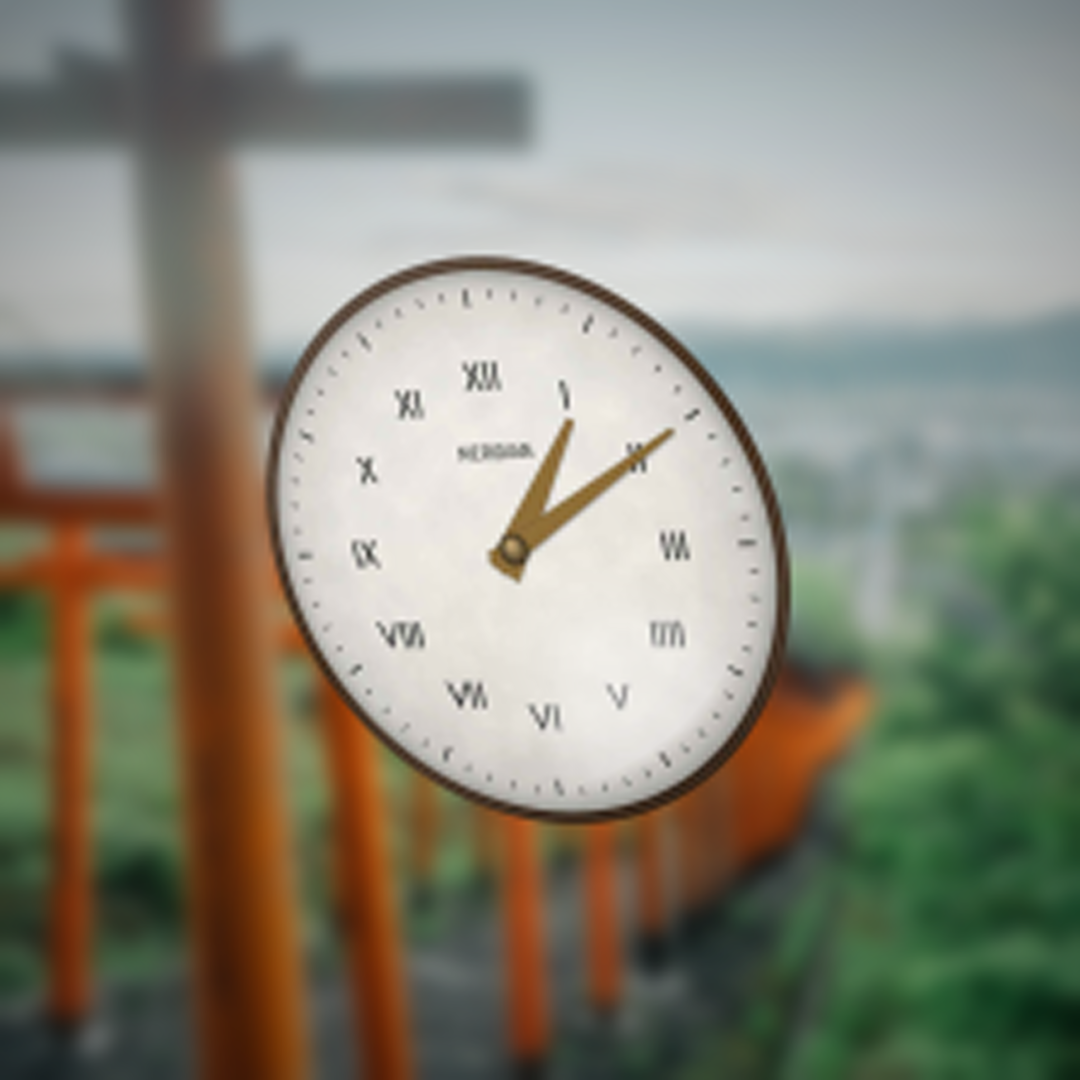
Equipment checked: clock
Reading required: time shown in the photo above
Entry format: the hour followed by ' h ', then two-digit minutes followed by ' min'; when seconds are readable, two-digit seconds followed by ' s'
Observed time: 1 h 10 min
